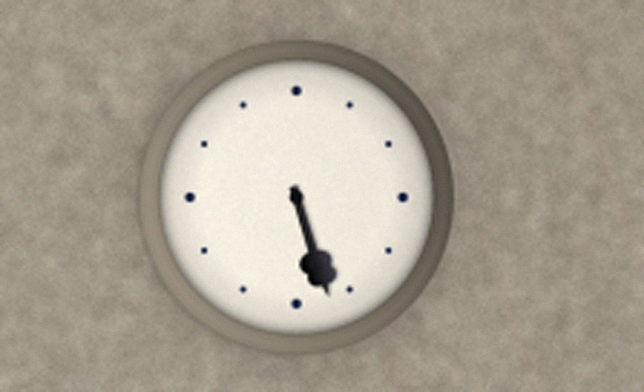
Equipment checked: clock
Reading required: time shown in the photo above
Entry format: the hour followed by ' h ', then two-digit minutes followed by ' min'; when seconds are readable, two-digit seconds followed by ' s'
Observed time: 5 h 27 min
